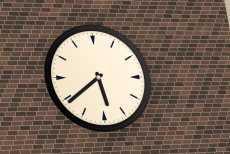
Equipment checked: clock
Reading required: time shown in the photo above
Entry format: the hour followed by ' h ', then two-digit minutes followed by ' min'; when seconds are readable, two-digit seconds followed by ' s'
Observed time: 5 h 39 min
